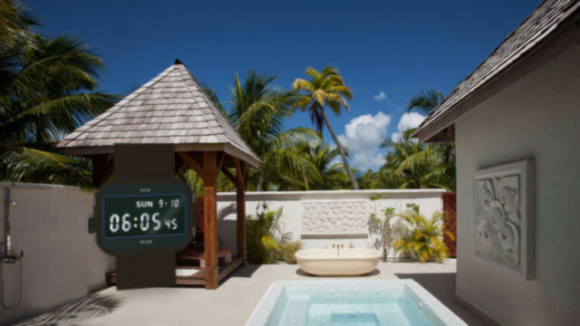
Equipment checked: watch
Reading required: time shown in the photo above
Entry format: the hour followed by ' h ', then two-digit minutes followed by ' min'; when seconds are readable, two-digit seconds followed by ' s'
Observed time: 6 h 05 min 45 s
